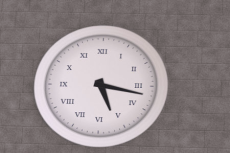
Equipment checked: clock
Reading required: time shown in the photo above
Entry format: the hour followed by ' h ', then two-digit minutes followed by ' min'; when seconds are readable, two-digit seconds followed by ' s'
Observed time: 5 h 17 min
